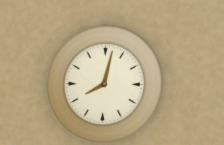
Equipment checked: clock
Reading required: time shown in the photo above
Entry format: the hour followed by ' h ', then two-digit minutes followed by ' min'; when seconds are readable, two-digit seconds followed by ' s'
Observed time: 8 h 02 min
